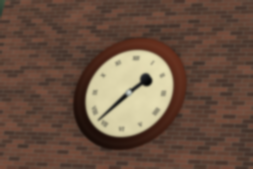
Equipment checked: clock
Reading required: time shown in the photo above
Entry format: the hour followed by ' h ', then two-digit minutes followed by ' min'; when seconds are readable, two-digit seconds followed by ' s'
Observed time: 1 h 37 min
